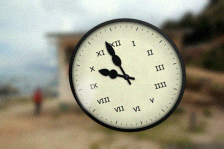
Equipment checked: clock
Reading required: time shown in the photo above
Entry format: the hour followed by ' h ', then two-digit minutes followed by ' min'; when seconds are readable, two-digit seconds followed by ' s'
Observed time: 9 h 58 min
